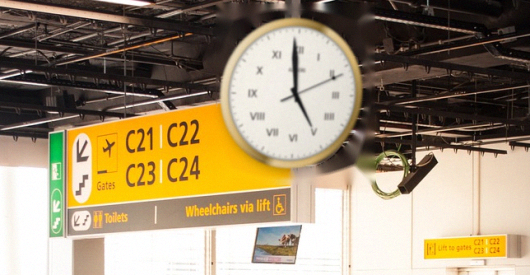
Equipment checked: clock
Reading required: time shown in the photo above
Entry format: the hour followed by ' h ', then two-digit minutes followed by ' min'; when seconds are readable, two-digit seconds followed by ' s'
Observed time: 4 h 59 min 11 s
